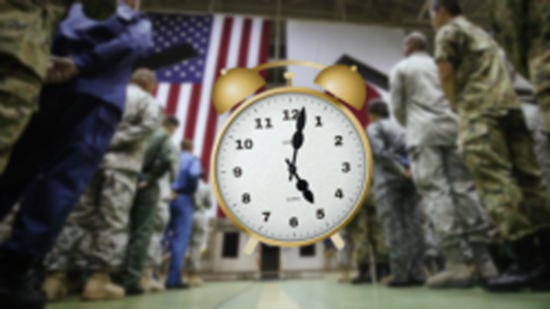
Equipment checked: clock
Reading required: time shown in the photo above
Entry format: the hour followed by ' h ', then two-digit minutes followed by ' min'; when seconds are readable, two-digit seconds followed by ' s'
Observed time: 5 h 02 min
